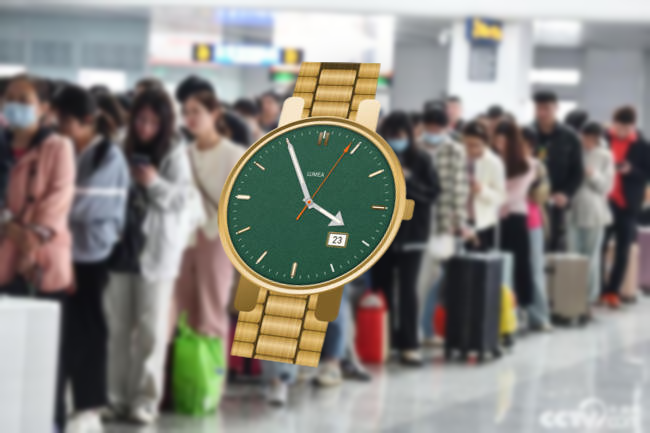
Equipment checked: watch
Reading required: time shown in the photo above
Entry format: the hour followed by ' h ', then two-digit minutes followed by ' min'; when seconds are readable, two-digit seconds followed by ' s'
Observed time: 3 h 55 min 04 s
